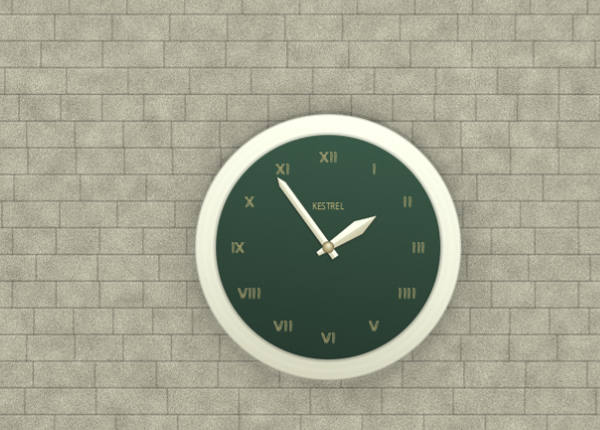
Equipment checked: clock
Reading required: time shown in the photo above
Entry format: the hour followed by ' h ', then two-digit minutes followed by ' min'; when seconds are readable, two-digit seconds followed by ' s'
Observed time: 1 h 54 min
